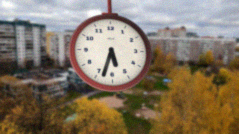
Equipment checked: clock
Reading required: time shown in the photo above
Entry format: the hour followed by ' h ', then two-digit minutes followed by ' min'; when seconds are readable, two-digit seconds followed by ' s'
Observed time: 5 h 33 min
